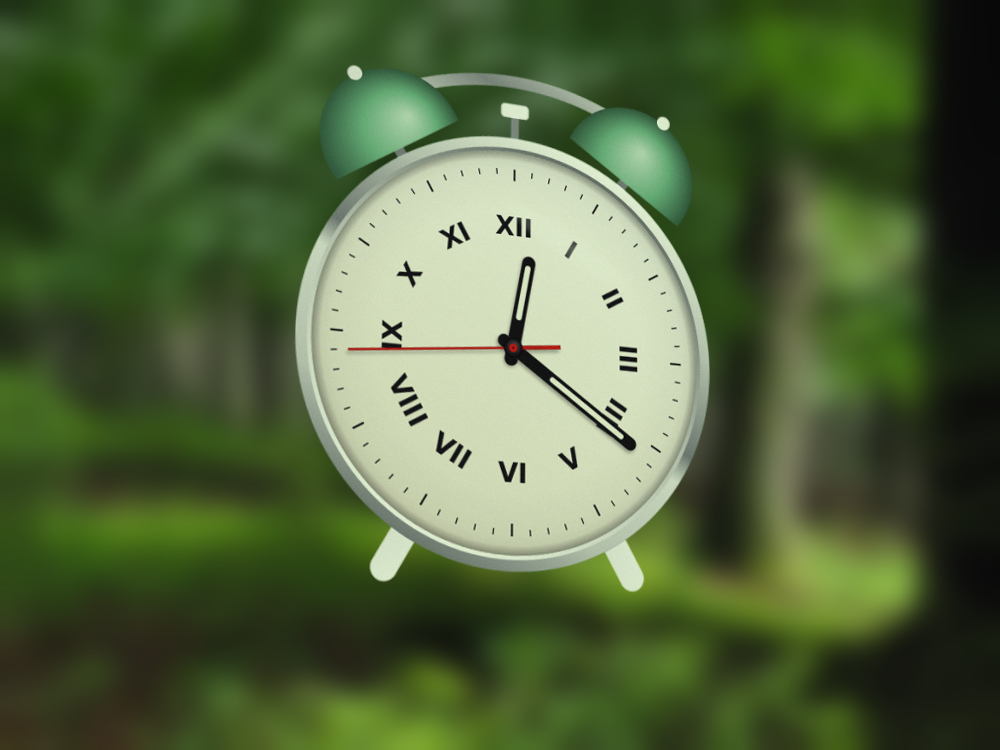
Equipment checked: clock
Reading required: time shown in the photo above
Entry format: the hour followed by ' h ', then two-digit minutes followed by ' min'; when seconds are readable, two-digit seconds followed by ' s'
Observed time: 12 h 20 min 44 s
